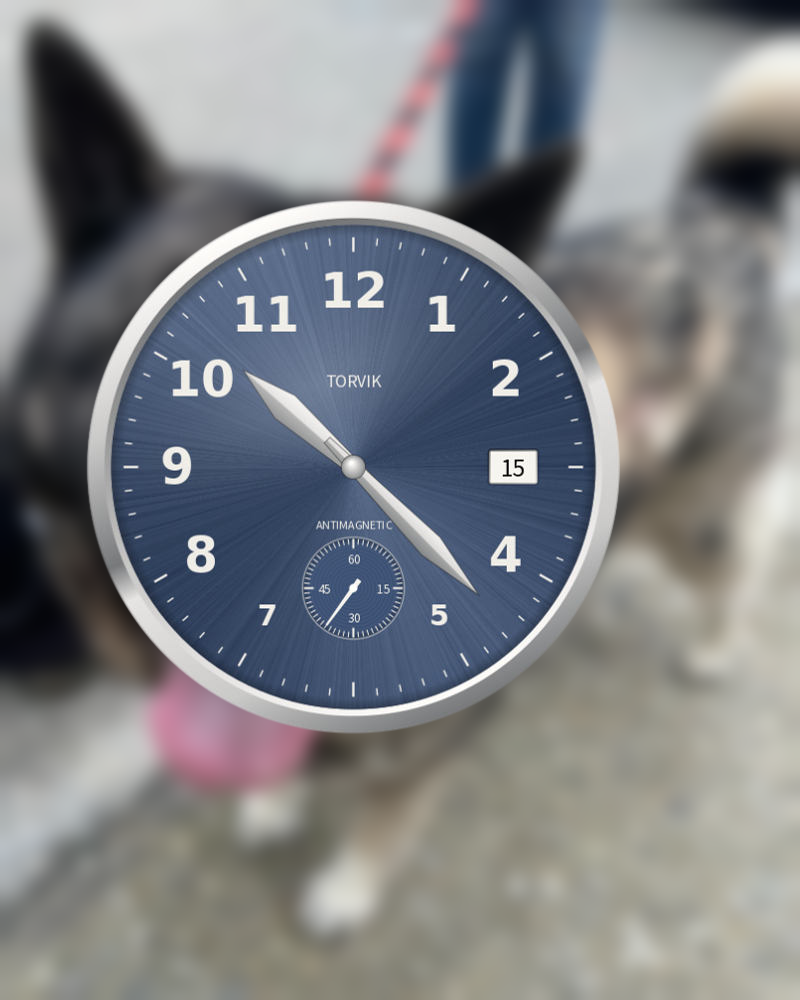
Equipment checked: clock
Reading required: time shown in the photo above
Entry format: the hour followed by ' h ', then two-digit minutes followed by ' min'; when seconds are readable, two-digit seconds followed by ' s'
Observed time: 10 h 22 min 36 s
